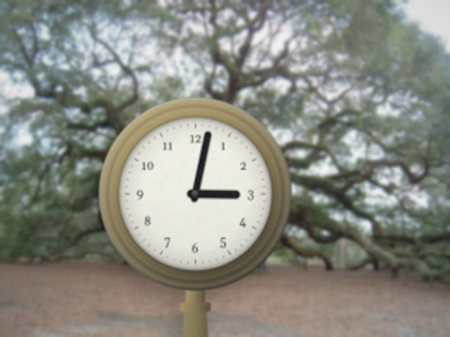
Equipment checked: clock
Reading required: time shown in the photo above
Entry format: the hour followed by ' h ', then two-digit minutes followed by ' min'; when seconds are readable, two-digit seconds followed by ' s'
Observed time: 3 h 02 min
